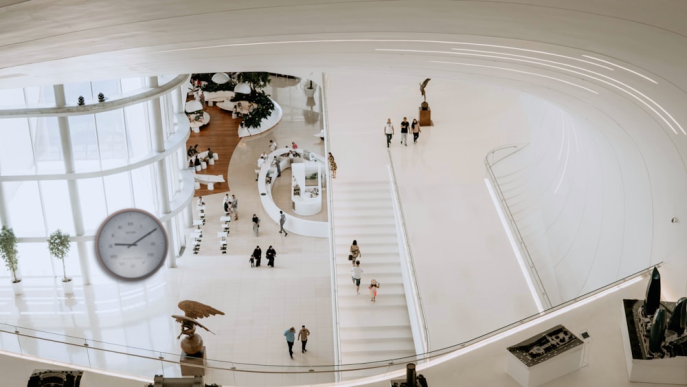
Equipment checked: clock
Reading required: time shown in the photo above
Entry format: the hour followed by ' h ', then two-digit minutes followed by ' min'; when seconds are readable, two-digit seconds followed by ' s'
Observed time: 9 h 10 min
